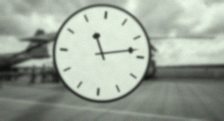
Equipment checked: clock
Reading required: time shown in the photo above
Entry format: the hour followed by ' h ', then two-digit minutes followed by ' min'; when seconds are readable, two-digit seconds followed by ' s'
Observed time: 11 h 13 min
